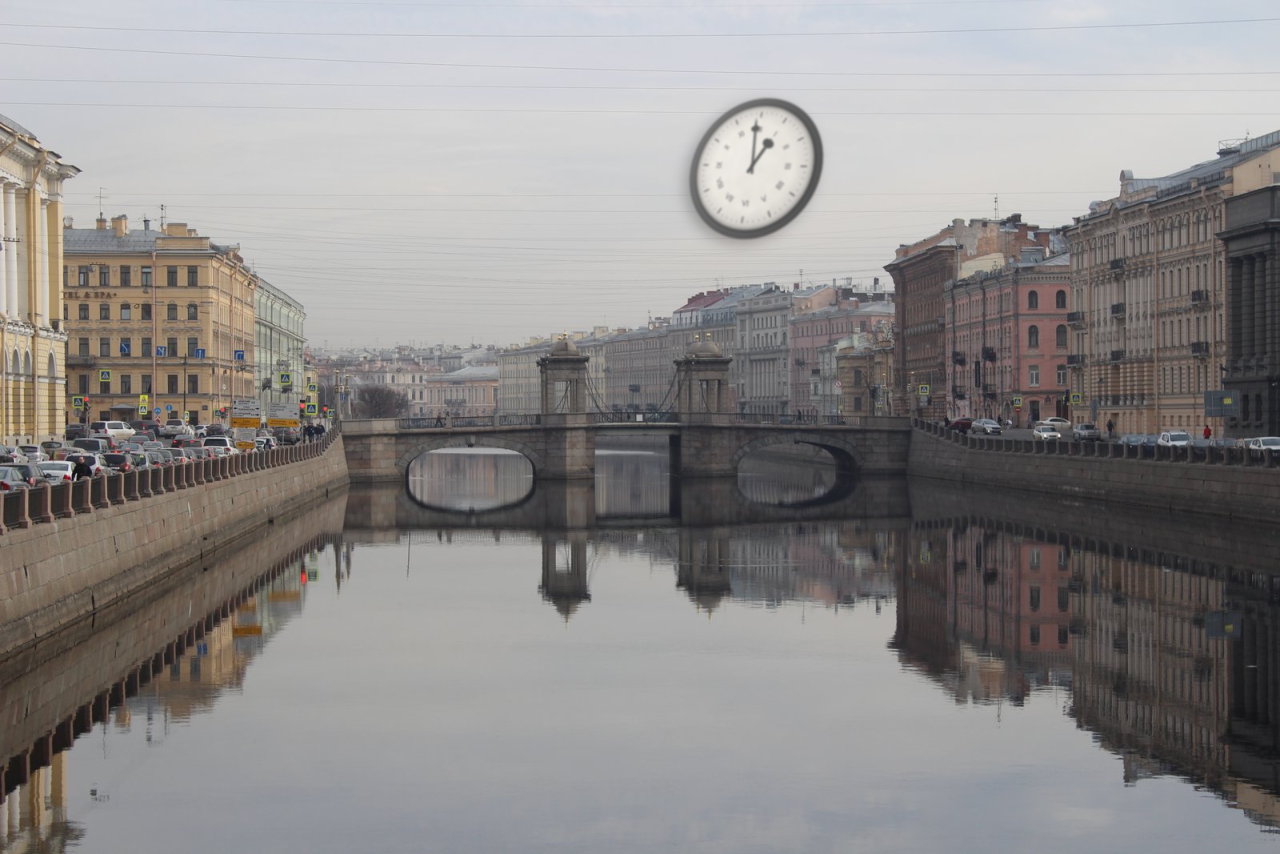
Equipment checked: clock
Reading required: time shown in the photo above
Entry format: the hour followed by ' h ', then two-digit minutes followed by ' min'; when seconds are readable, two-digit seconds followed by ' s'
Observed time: 12 h 59 min
